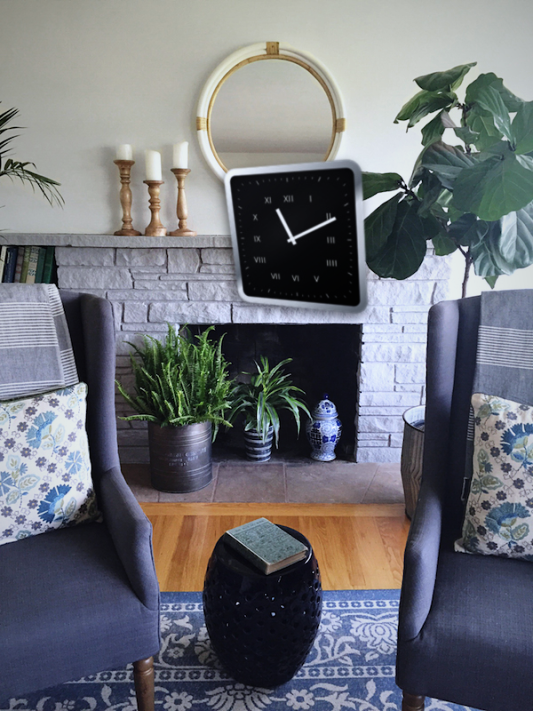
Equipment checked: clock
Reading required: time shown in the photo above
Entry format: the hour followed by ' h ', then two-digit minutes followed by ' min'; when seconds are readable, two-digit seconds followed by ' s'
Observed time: 11 h 11 min
